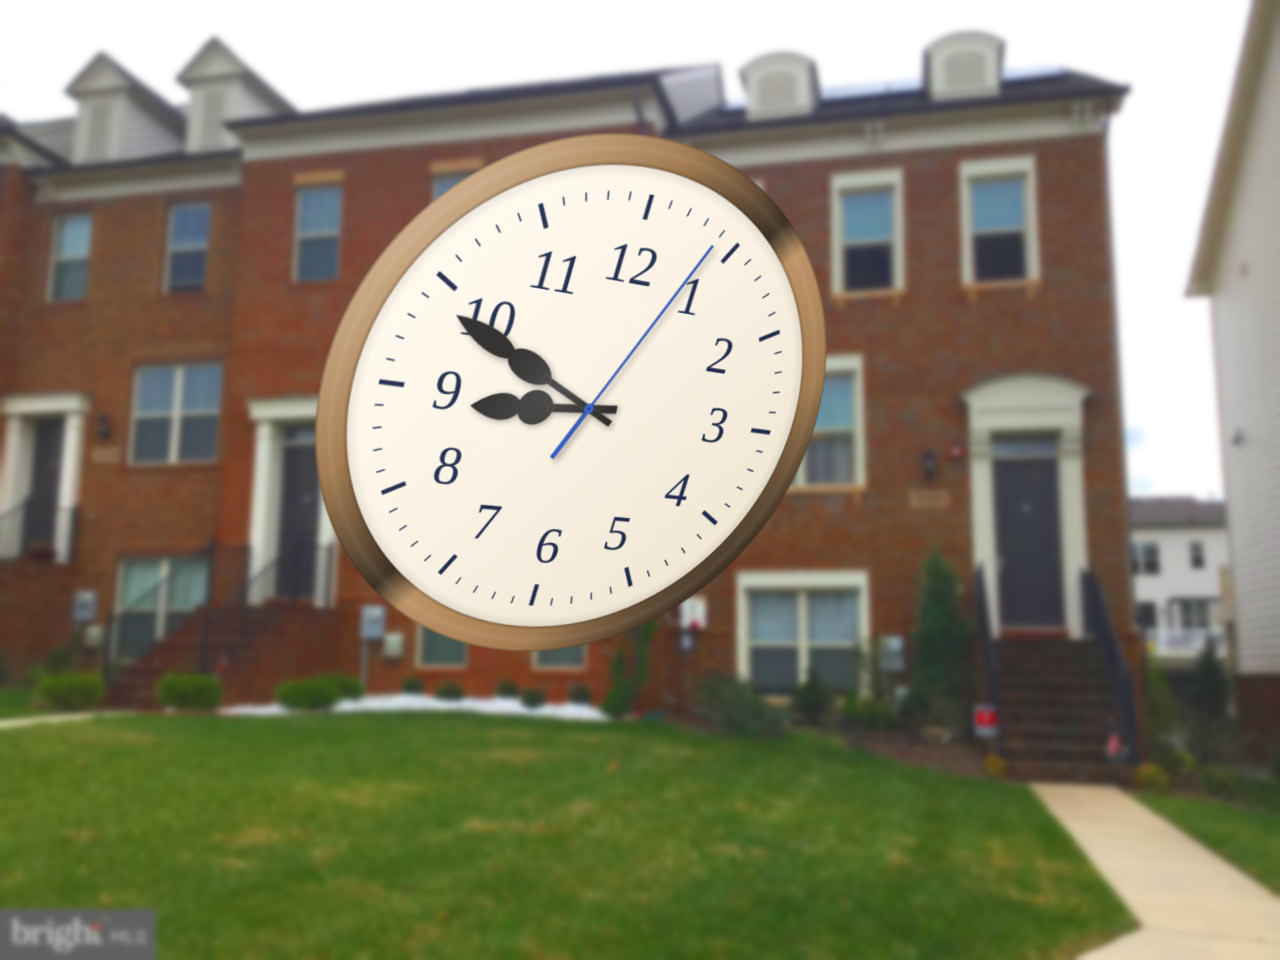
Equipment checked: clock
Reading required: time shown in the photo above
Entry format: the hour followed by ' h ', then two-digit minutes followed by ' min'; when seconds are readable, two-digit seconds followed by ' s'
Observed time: 8 h 49 min 04 s
